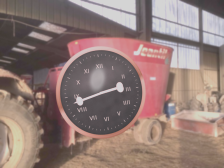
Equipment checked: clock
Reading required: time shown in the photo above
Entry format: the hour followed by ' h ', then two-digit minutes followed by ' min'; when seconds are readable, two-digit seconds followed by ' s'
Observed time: 2 h 43 min
